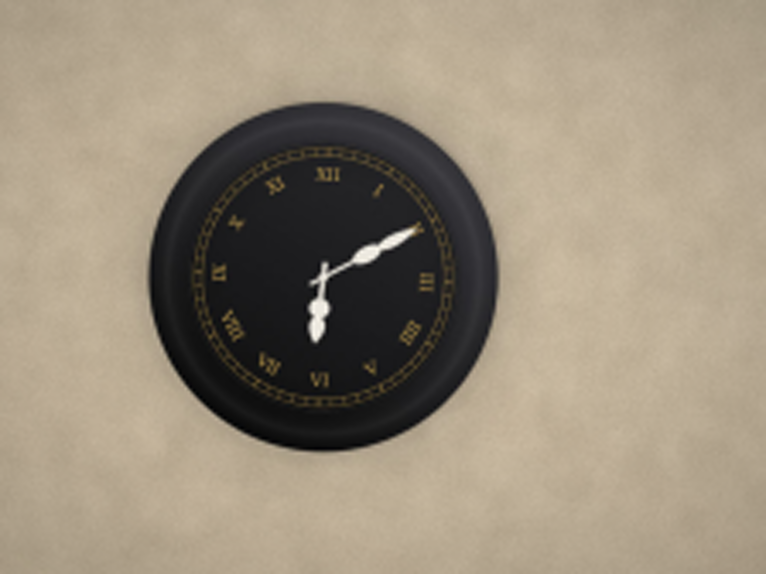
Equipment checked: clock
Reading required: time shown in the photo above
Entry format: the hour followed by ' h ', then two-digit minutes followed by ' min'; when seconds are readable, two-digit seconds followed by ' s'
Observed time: 6 h 10 min
